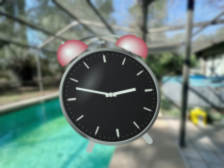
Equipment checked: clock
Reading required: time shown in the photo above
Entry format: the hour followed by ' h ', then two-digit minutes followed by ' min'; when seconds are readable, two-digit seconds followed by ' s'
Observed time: 2 h 48 min
